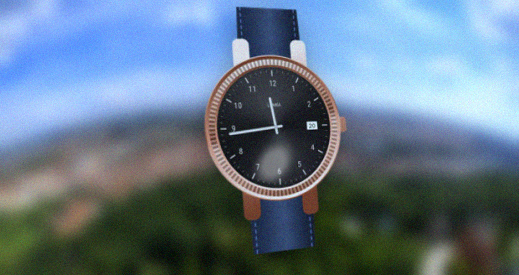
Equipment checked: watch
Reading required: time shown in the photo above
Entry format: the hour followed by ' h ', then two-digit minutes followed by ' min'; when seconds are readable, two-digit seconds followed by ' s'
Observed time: 11 h 44 min
